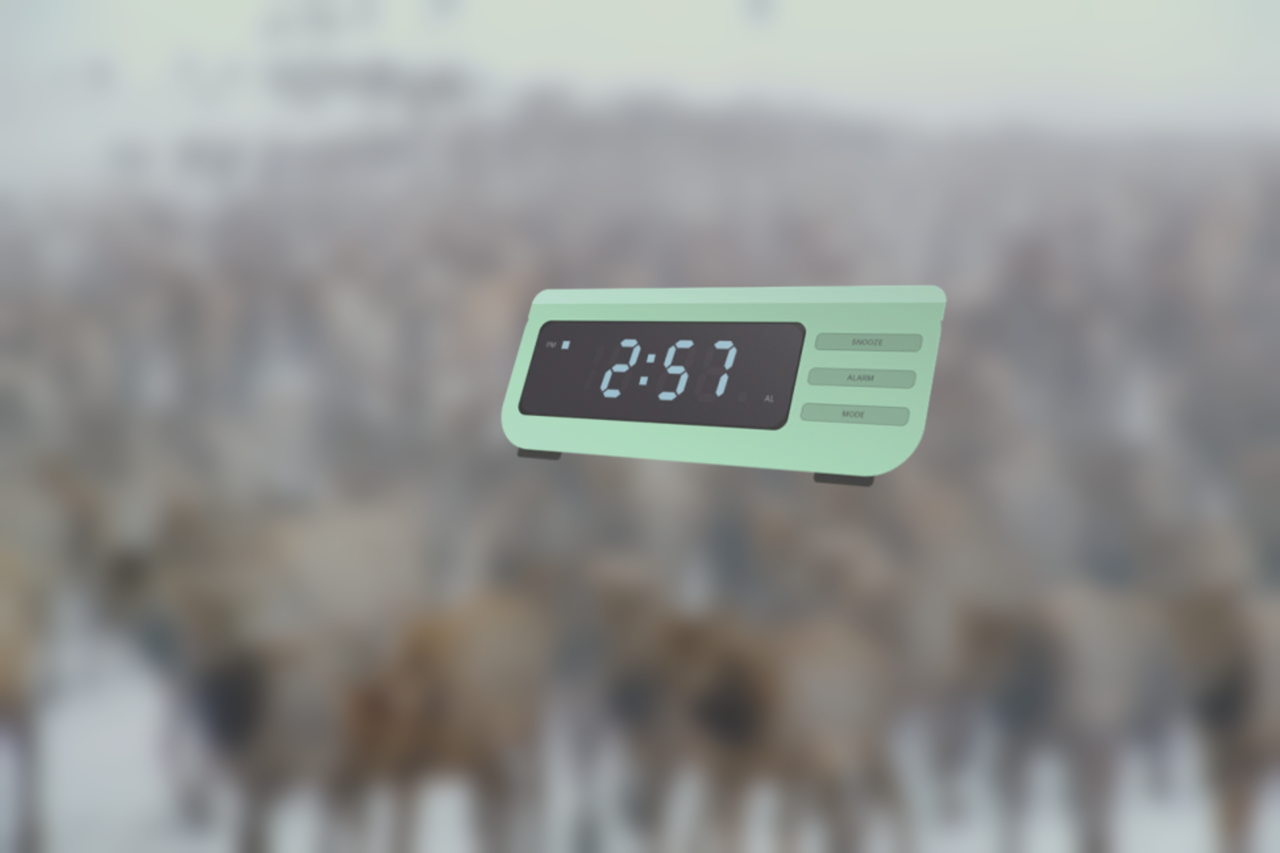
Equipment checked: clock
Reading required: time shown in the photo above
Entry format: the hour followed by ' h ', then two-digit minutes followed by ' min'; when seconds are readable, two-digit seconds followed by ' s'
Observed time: 2 h 57 min
